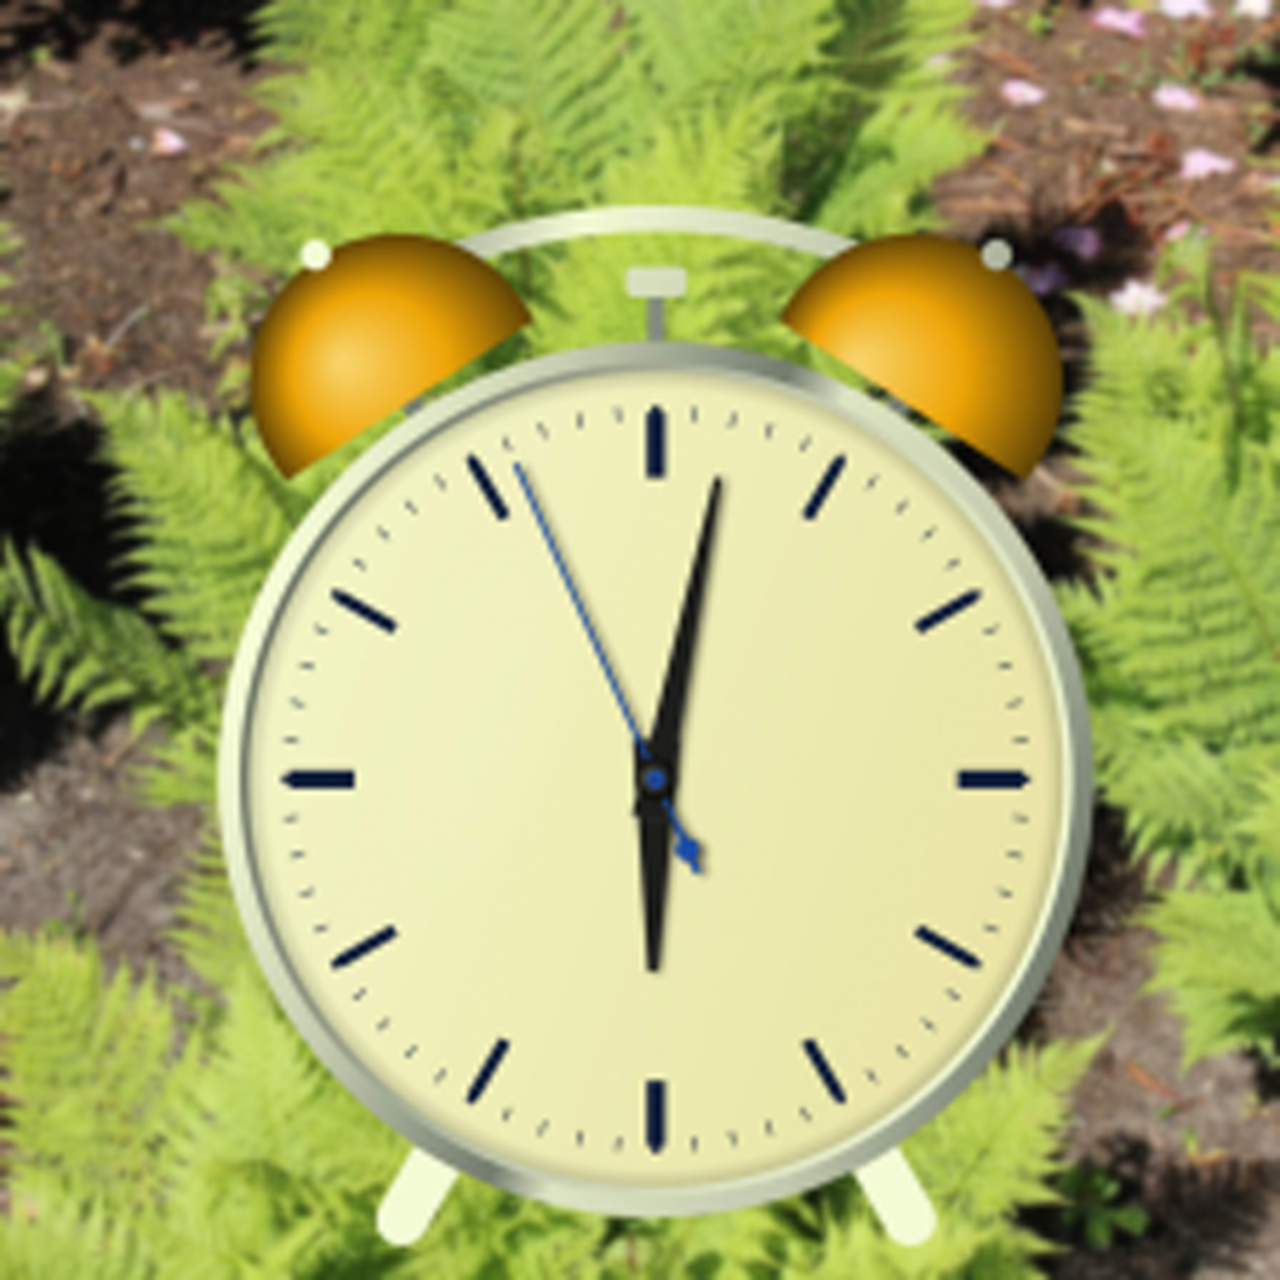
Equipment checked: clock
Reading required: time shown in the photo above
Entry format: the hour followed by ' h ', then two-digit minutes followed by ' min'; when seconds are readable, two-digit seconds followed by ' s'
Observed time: 6 h 01 min 56 s
